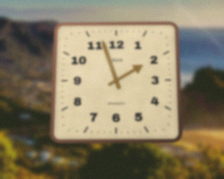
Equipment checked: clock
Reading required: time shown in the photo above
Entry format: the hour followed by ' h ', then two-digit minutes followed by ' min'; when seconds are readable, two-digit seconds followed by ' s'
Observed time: 1 h 57 min
